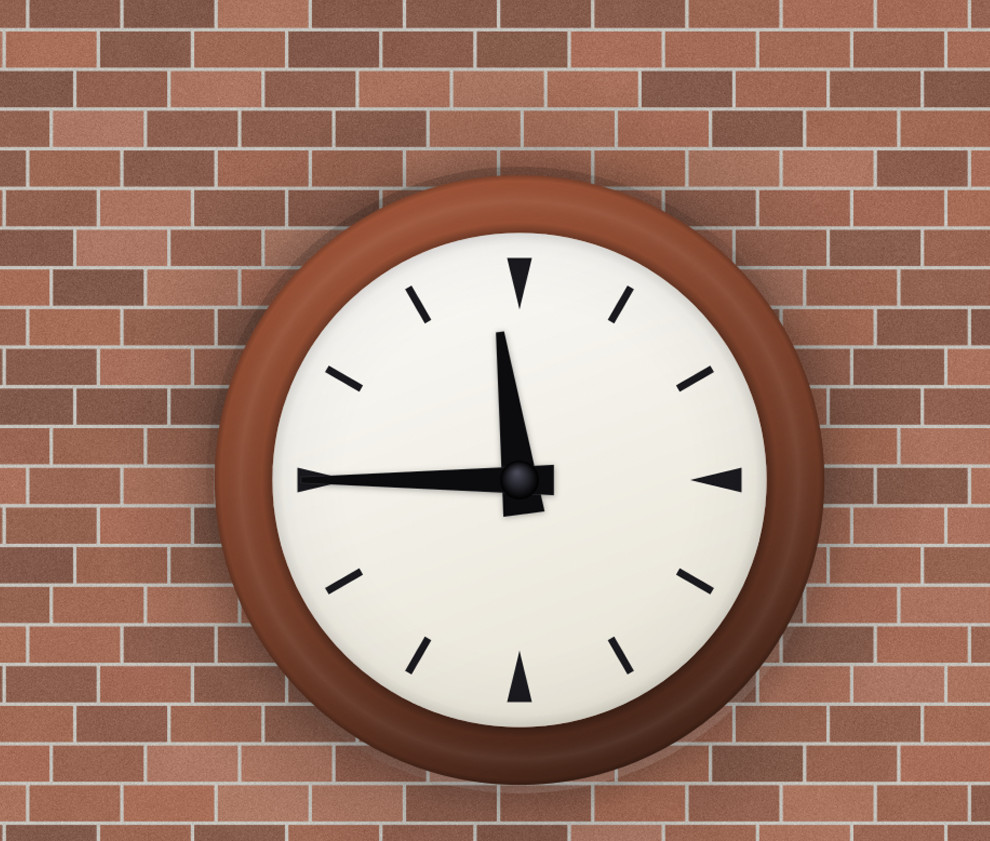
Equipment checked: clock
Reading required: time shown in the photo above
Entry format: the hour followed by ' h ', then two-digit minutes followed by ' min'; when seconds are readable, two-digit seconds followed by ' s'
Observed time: 11 h 45 min
